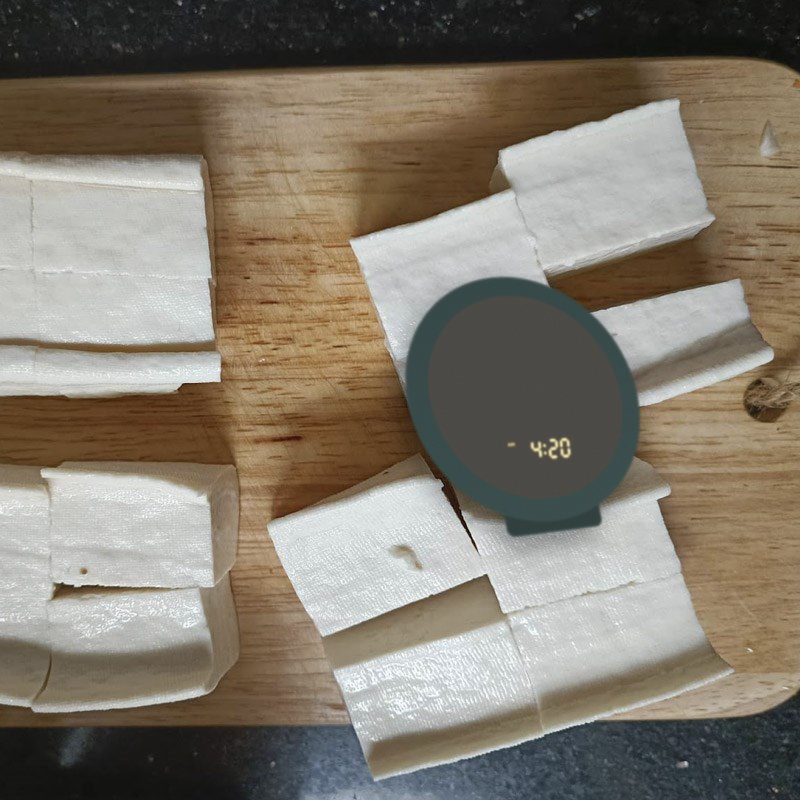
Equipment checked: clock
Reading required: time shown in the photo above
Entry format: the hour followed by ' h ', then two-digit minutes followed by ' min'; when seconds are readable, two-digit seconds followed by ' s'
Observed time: 4 h 20 min
